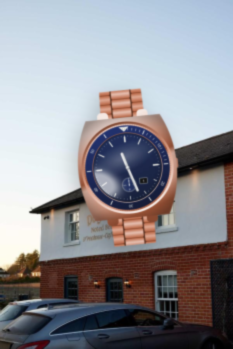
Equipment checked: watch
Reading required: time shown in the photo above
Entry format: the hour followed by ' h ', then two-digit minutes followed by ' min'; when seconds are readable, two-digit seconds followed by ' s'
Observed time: 11 h 27 min
